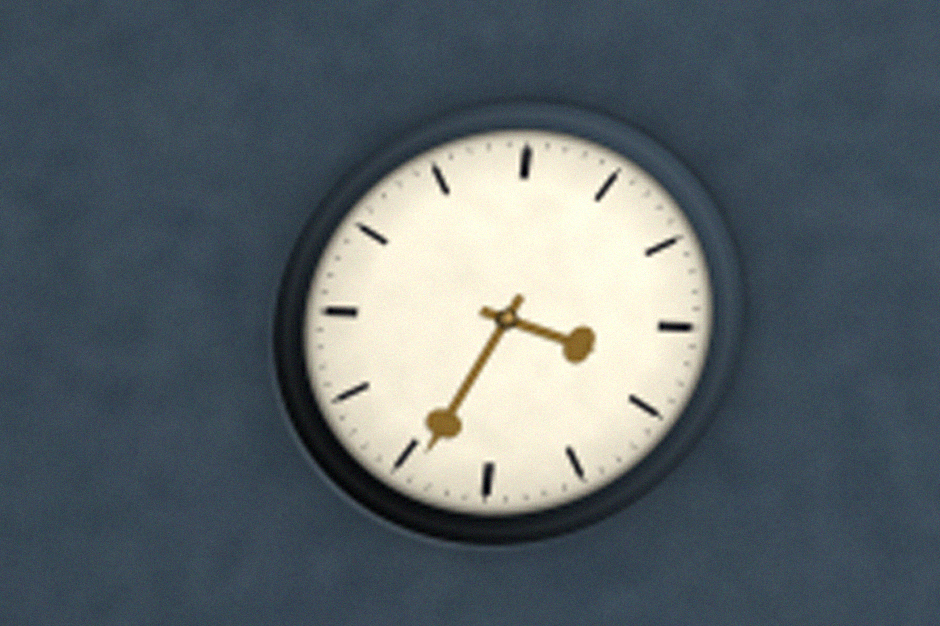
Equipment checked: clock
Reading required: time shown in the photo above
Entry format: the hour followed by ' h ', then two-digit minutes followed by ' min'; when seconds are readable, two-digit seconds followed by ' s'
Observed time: 3 h 34 min
